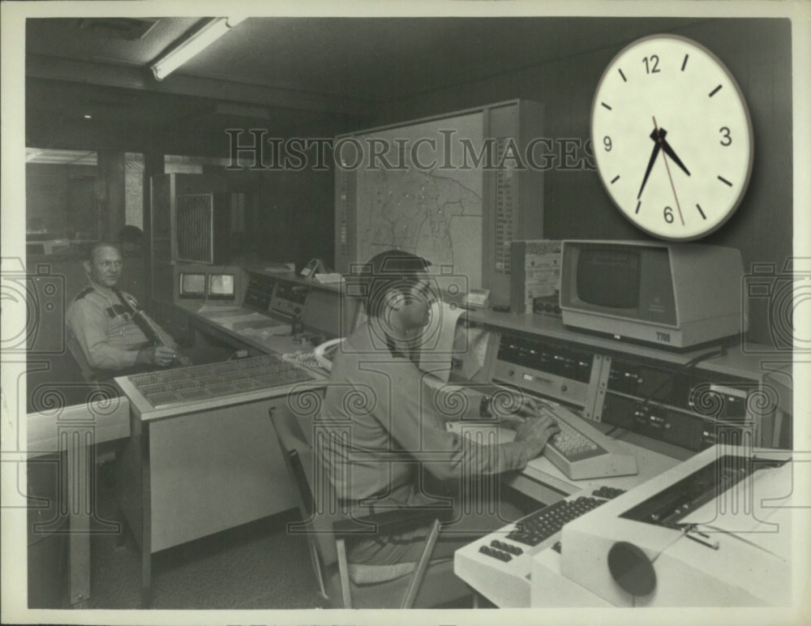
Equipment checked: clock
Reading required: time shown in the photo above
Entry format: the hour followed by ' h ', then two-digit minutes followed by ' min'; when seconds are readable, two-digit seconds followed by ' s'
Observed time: 4 h 35 min 28 s
